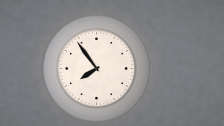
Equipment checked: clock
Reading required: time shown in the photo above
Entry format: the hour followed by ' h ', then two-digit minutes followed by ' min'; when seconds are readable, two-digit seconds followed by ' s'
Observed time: 7 h 54 min
